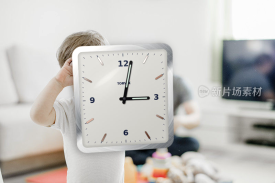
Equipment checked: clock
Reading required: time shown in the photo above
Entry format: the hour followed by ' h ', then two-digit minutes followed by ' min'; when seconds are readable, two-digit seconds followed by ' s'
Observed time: 3 h 02 min
